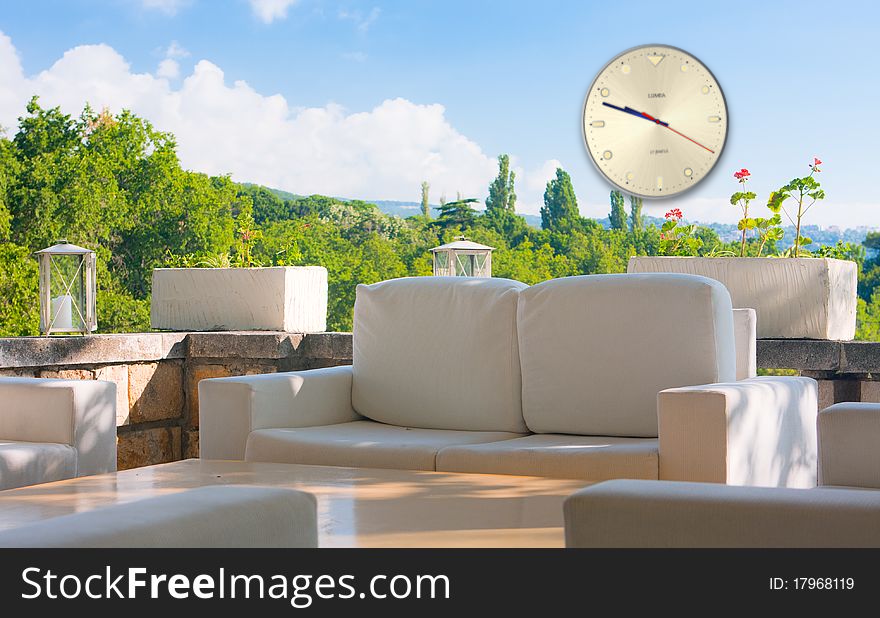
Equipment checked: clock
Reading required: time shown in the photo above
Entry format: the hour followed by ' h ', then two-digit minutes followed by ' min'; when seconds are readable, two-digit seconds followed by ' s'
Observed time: 9 h 48 min 20 s
